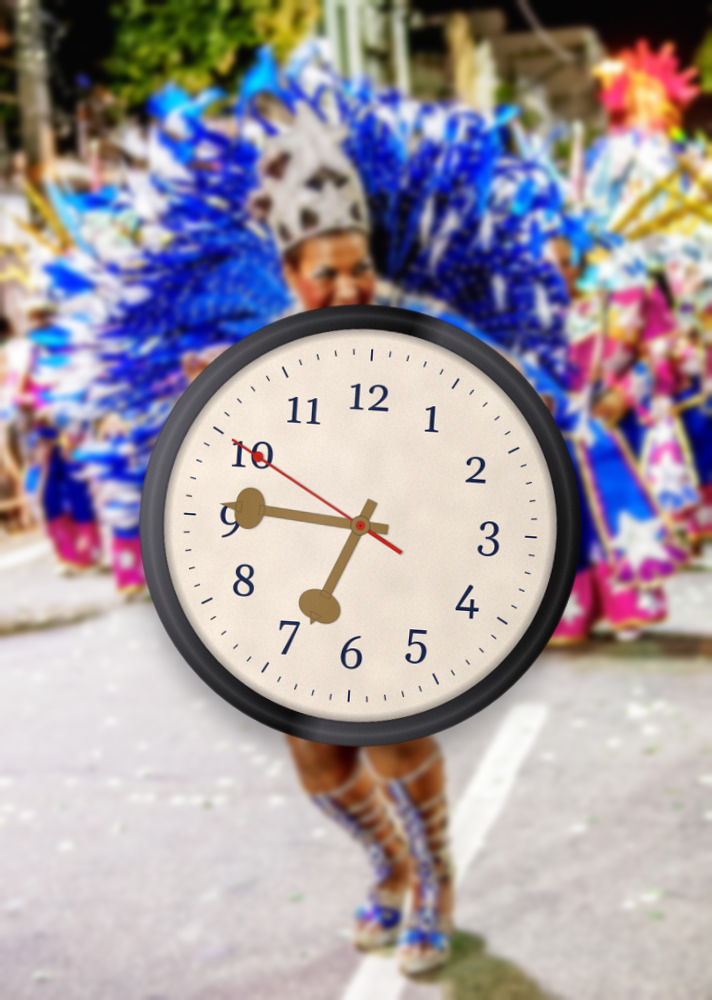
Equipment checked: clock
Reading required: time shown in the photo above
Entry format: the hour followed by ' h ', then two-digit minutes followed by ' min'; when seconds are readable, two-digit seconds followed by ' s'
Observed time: 6 h 45 min 50 s
